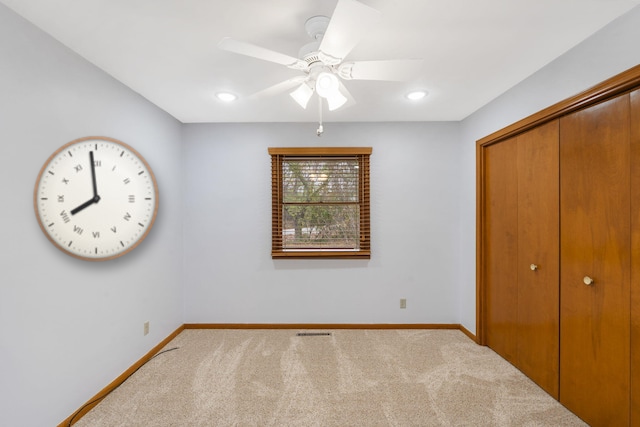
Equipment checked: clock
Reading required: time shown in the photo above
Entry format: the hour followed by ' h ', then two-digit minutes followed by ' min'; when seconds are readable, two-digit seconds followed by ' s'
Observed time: 7 h 59 min
